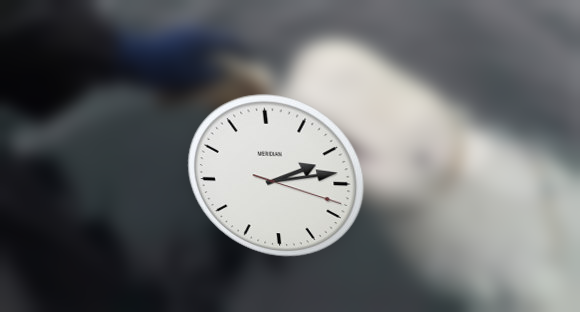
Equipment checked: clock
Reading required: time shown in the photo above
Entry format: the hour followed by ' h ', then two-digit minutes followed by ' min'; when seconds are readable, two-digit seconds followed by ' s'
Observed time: 2 h 13 min 18 s
